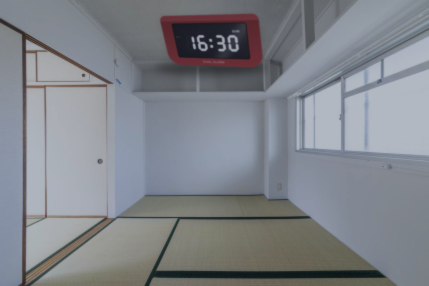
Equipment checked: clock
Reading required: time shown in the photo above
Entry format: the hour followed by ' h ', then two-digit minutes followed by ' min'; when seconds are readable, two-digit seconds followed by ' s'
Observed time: 16 h 30 min
